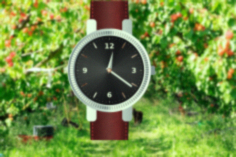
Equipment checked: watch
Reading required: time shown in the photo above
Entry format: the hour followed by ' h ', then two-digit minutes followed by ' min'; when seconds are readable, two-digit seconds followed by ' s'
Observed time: 12 h 21 min
